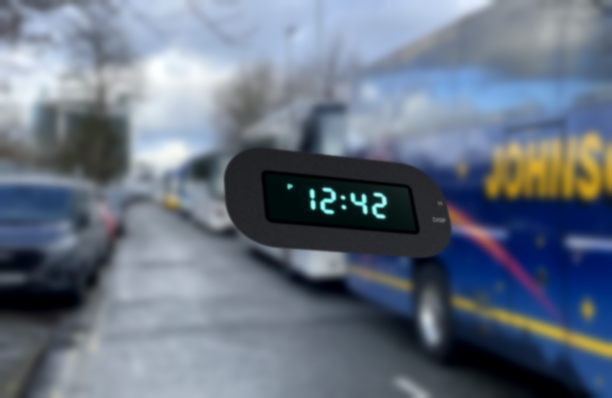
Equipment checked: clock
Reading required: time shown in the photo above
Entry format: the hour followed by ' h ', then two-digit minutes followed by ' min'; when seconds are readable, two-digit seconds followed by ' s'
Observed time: 12 h 42 min
